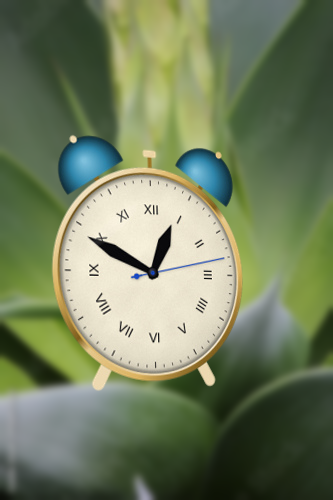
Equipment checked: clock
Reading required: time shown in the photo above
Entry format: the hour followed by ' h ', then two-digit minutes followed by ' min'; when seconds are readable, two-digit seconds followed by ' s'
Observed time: 12 h 49 min 13 s
